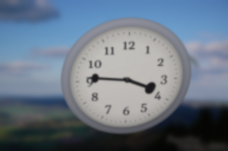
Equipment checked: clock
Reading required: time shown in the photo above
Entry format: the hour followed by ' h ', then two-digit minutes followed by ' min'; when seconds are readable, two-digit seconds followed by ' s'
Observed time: 3 h 46 min
